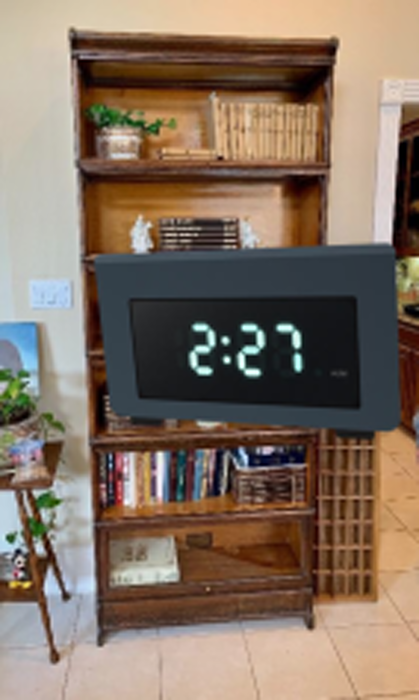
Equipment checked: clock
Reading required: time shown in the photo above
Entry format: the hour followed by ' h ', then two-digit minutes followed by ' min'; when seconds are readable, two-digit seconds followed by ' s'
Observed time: 2 h 27 min
